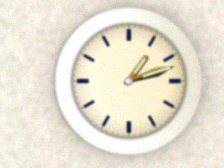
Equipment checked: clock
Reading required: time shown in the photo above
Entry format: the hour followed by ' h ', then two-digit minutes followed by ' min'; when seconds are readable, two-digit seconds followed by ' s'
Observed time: 1 h 12 min
